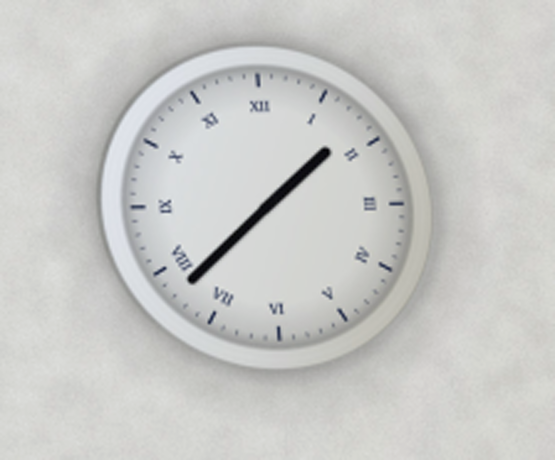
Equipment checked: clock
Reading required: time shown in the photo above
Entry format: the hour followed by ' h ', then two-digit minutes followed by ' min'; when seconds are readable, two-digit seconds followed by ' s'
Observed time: 1 h 38 min
